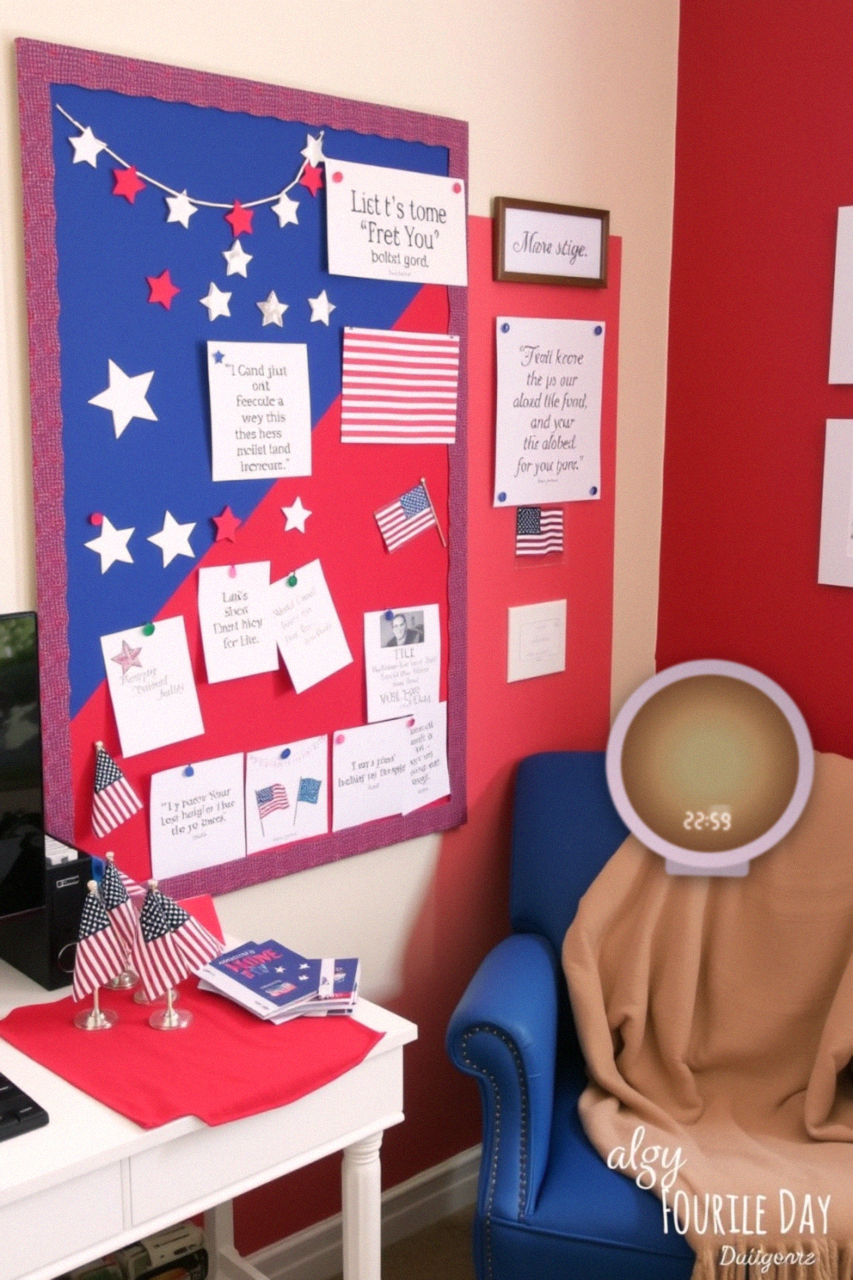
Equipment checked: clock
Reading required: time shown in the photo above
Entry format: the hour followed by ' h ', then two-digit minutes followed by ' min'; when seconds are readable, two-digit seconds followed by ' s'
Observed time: 22 h 59 min
